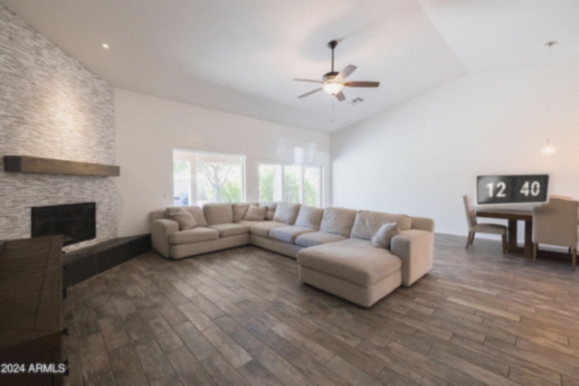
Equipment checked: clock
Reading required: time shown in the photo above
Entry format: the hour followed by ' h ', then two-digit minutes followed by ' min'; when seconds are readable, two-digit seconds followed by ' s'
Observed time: 12 h 40 min
